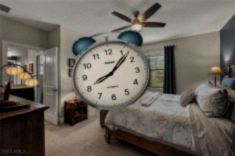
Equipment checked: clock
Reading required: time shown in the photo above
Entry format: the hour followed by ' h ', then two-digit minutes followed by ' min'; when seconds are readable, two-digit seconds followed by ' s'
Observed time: 8 h 07 min
